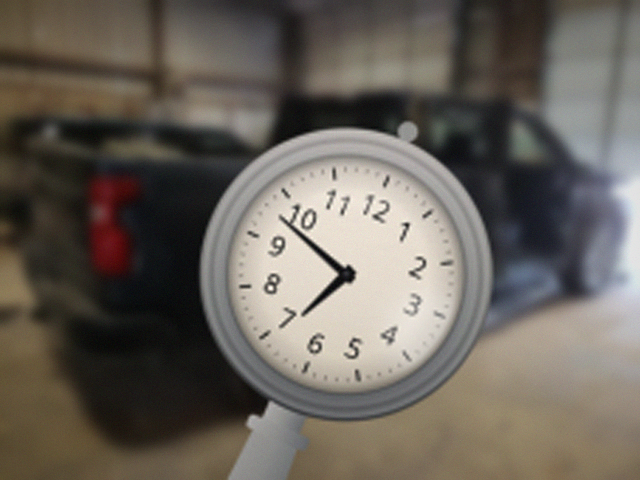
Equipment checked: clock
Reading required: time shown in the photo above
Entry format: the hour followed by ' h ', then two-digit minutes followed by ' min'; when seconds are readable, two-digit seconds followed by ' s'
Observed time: 6 h 48 min
